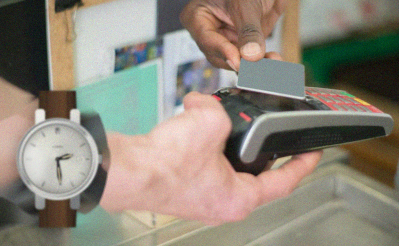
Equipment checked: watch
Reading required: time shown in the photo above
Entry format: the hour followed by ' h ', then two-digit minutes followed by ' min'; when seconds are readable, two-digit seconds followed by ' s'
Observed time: 2 h 29 min
